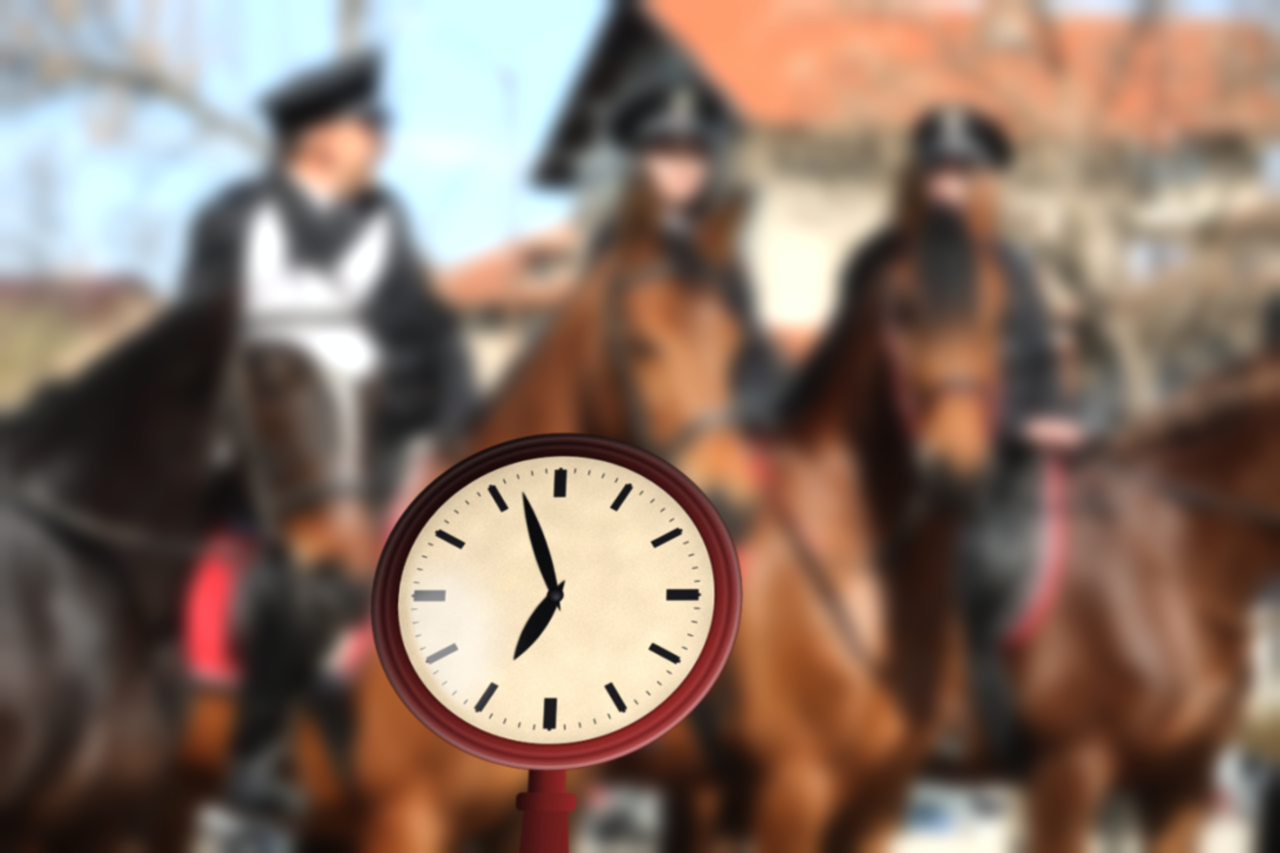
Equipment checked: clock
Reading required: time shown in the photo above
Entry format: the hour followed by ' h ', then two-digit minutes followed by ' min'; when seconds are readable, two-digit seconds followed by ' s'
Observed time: 6 h 57 min
